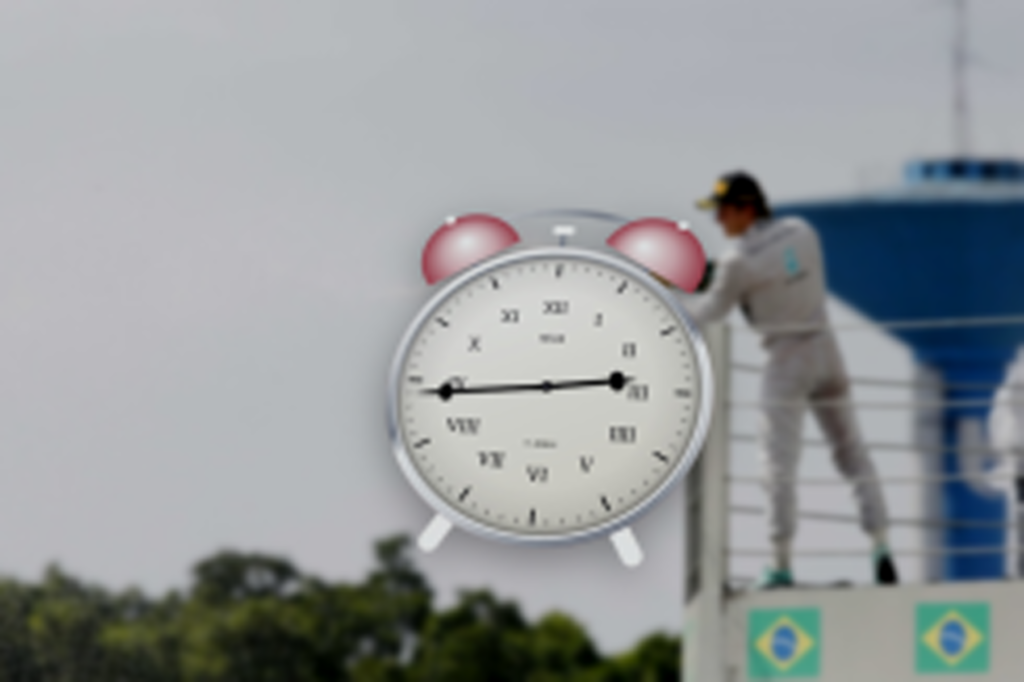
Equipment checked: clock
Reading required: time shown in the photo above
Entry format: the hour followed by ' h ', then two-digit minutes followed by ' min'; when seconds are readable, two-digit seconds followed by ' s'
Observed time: 2 h 44 min
